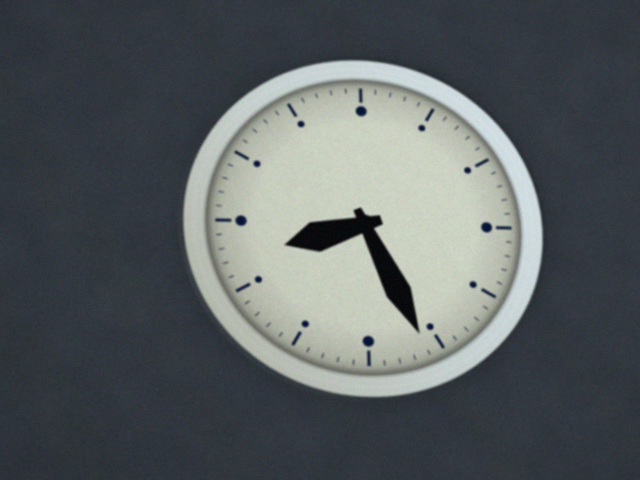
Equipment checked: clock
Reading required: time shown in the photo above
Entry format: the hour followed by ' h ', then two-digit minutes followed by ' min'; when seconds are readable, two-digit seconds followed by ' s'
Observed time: 8 h 26 min
